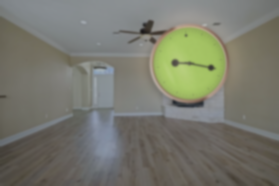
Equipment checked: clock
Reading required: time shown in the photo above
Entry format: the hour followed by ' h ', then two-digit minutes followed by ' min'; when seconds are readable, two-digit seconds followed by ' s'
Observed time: 9 h 18 min
